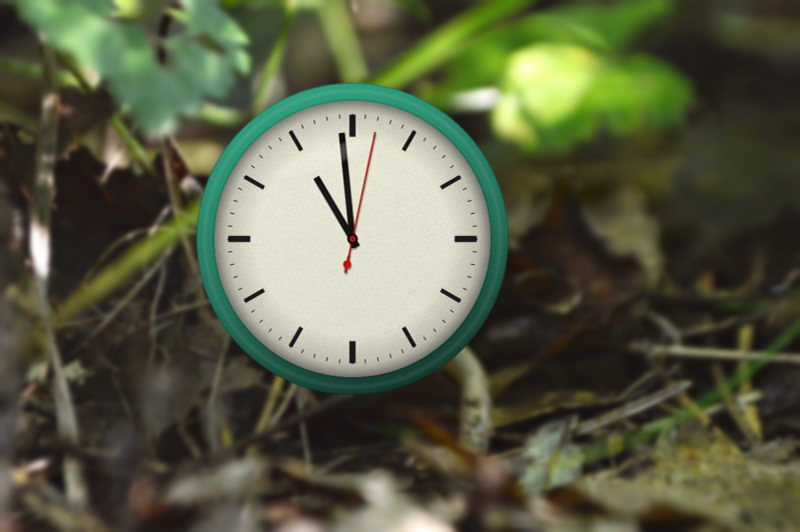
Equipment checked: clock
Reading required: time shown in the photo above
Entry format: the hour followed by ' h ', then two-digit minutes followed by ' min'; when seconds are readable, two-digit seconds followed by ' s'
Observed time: 10 h 59 min 02 s
